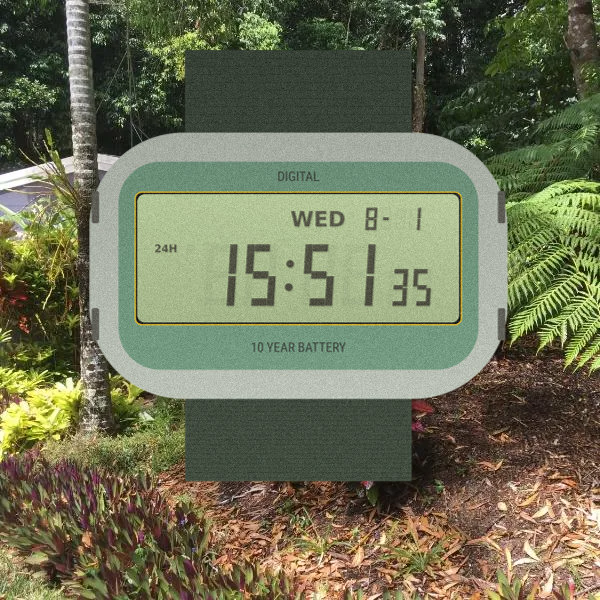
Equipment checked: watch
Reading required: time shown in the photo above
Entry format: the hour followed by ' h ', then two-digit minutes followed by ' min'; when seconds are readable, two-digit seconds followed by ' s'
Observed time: 15 h 51 min 35 s
